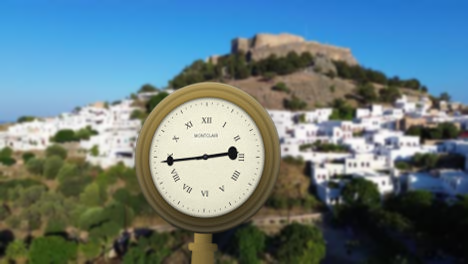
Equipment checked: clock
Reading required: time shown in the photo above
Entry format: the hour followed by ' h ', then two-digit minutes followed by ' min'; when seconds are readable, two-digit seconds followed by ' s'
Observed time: 2 h 44 min
